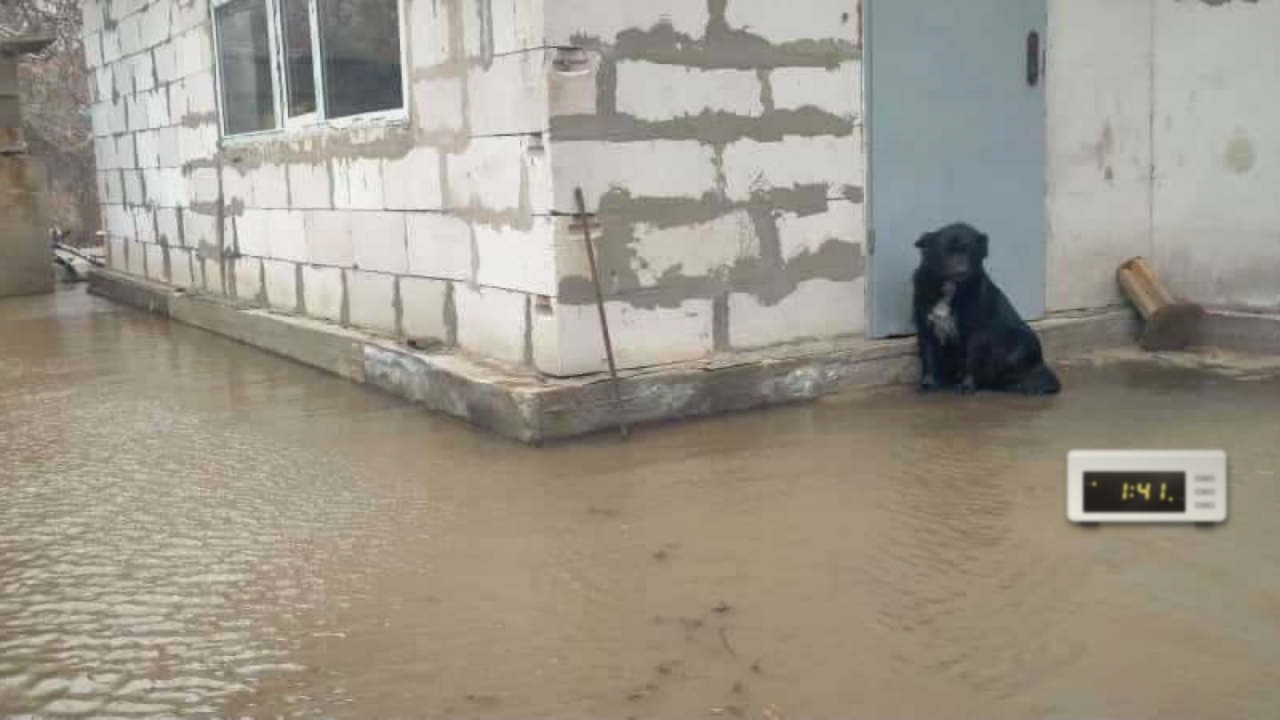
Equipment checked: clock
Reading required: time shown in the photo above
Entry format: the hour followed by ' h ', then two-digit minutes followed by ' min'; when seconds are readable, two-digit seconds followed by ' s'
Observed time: 1 h 41 min
